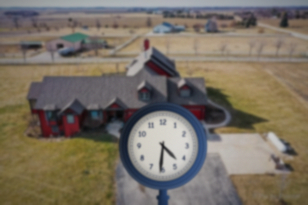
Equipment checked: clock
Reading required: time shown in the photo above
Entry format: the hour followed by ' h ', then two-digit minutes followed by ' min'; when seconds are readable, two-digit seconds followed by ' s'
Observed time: 4 h 31 min
